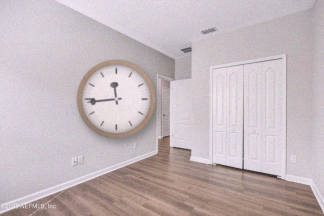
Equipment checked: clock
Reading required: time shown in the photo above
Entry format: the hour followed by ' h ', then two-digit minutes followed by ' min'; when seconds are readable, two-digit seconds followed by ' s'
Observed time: 11 h 44 min
